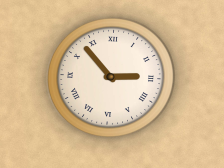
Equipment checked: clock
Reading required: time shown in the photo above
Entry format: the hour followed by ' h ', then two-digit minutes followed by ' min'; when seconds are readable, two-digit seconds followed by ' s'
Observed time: 2 h 53 min
